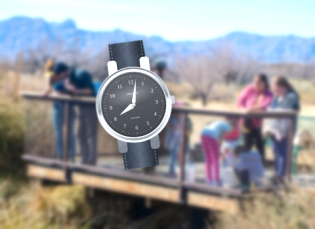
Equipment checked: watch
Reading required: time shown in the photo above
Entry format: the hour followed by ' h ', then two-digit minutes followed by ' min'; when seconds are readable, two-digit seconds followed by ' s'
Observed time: 8 h 02 min
